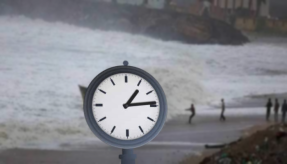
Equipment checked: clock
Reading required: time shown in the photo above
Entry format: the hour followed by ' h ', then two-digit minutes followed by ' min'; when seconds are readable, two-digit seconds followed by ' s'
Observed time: 1 h 14 min
